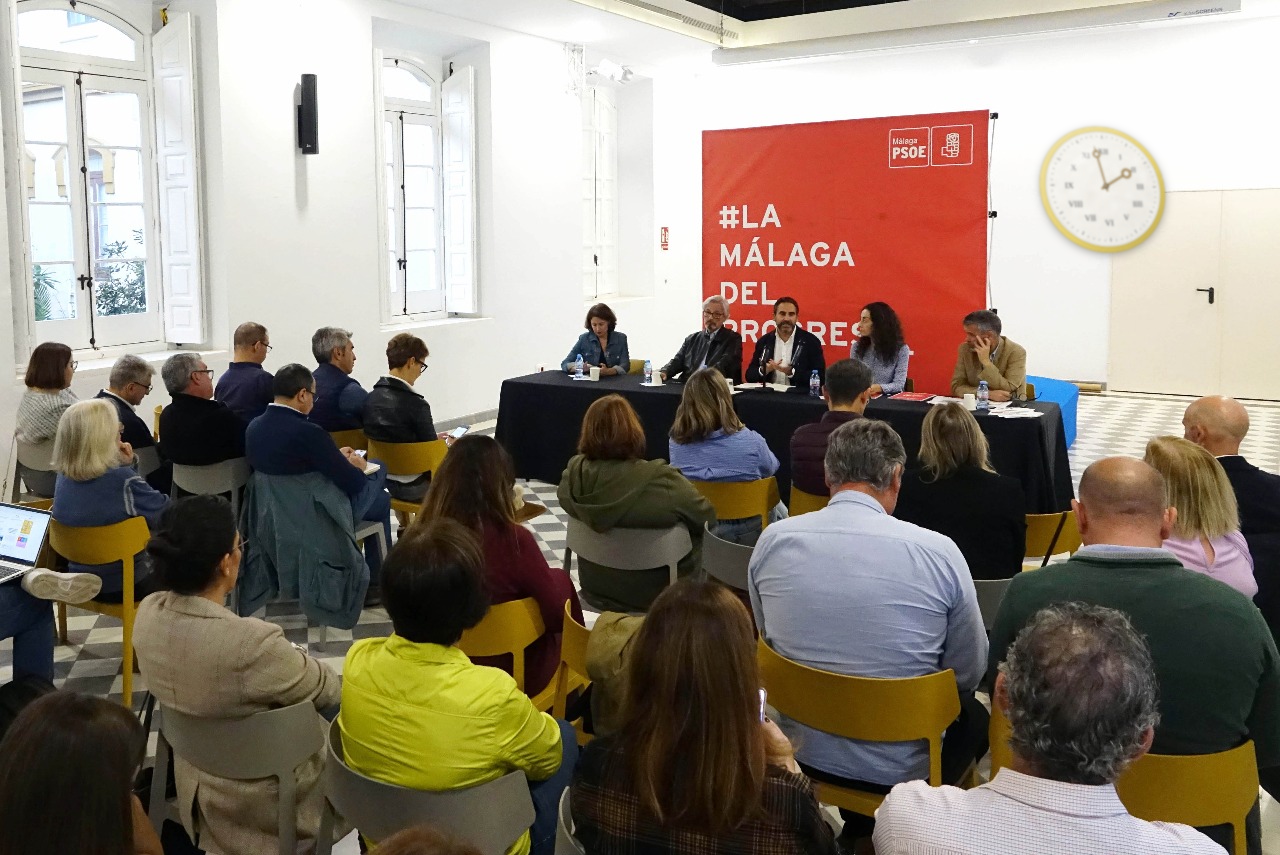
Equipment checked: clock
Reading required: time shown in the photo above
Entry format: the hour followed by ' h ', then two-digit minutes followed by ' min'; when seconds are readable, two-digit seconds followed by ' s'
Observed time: 1 h 58 min
